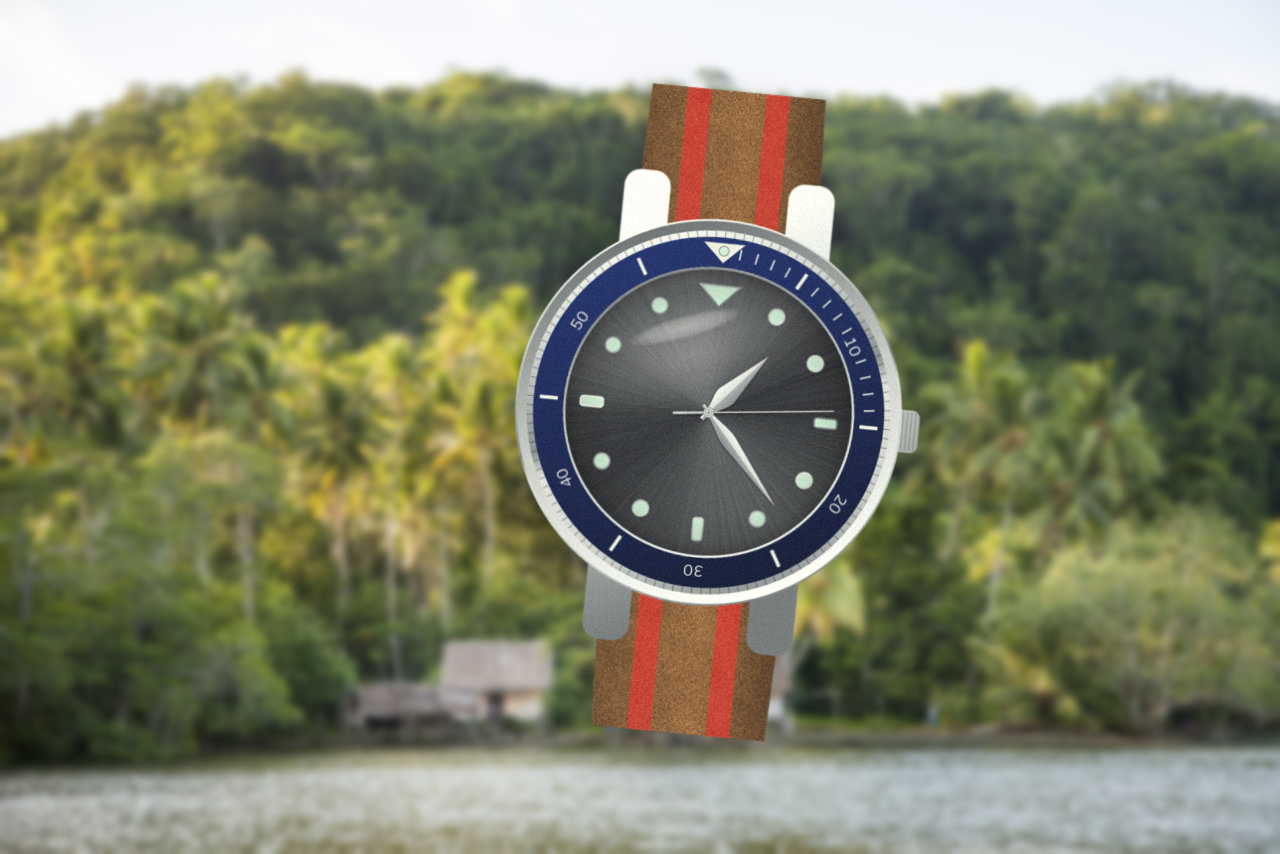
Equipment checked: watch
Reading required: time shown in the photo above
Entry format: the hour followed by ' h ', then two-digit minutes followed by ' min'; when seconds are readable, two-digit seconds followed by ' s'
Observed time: 1 h 23 min 14 s
